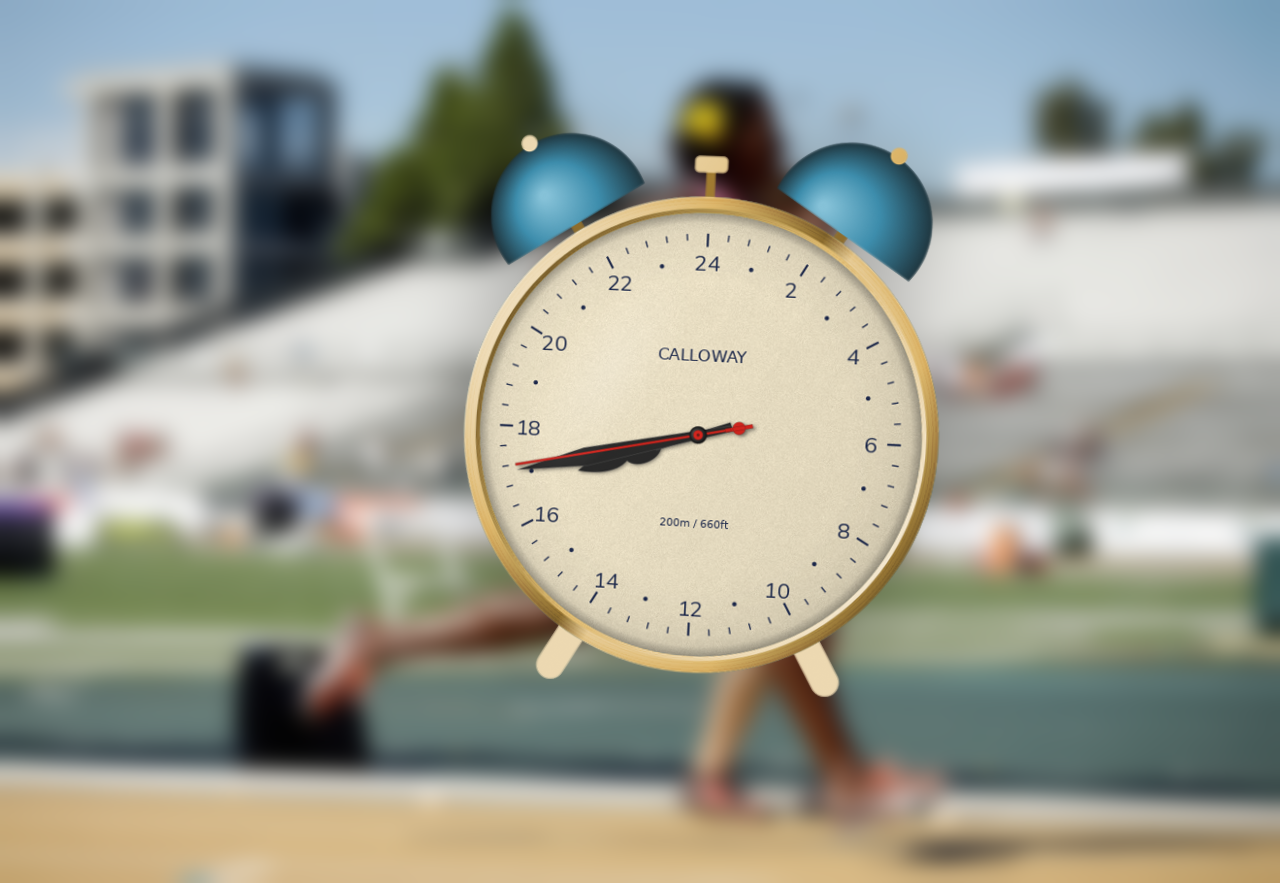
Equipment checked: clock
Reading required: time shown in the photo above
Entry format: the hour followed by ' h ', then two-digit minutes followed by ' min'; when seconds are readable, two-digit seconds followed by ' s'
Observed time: 16 h 42 min 43 s
